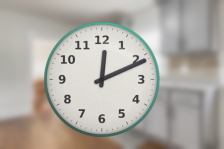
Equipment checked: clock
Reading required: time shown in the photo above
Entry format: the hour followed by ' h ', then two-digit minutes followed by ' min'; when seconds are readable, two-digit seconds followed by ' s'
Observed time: 12 h 11 min
